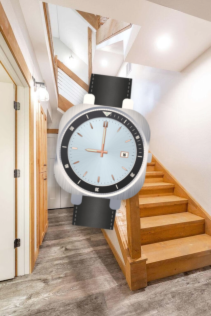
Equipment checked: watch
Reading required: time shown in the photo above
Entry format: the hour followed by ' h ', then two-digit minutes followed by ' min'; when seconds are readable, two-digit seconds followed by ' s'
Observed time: 9 h 00 min
